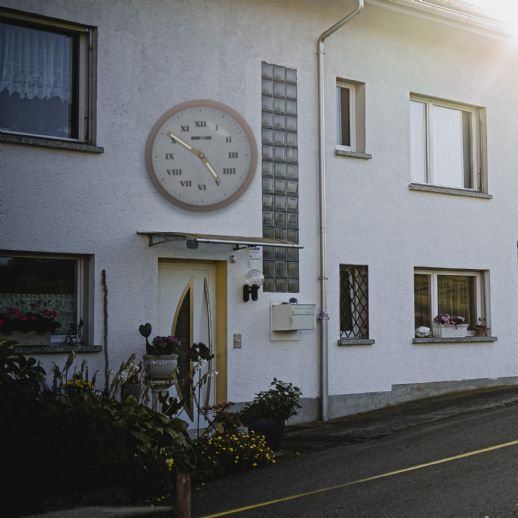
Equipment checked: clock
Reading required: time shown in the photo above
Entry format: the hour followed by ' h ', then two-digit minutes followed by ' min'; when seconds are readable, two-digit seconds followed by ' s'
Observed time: 4 h 51 min
